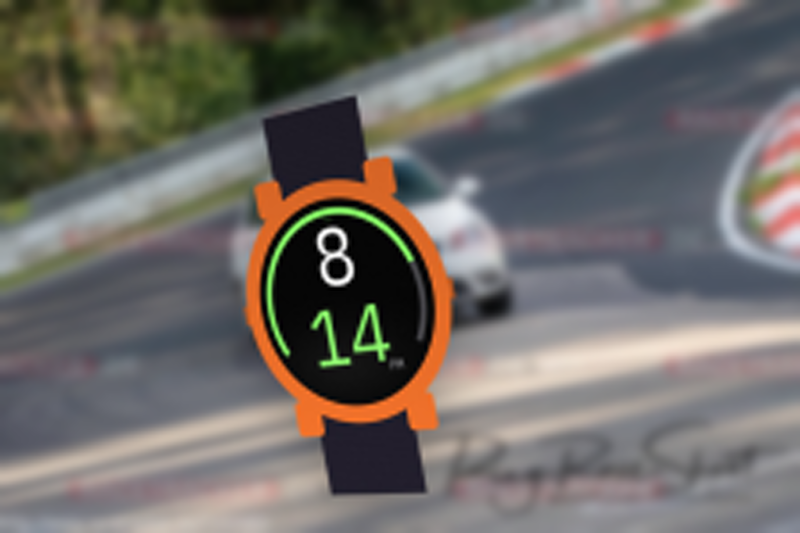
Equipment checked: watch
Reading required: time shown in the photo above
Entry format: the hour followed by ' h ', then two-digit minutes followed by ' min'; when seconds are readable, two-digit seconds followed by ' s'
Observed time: 8 h 14 min
